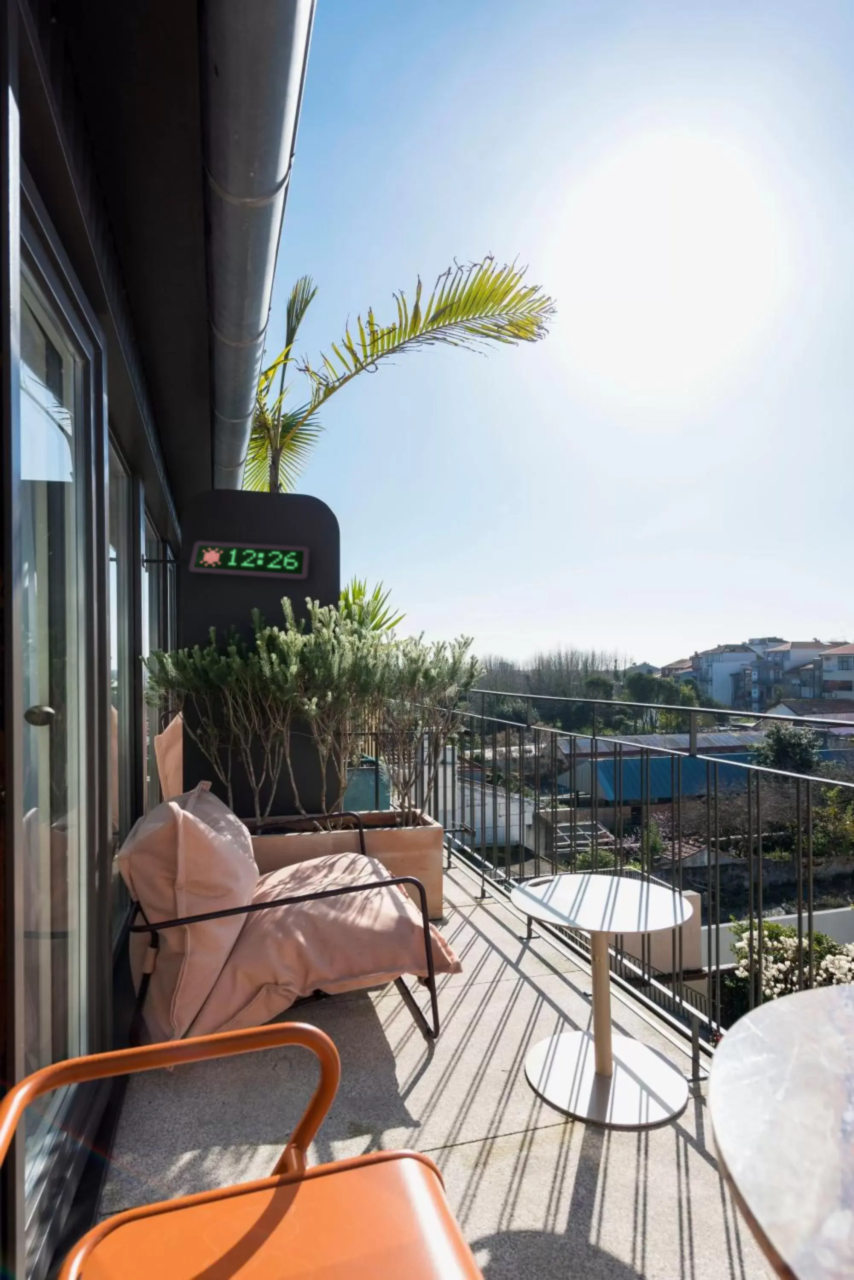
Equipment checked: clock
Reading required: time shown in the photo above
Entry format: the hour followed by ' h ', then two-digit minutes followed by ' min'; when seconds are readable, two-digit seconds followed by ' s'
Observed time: 12 h 26 min
